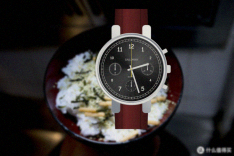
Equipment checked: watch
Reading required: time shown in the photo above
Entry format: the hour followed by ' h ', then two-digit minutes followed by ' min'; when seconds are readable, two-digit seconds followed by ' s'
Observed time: 2 h 27 min
